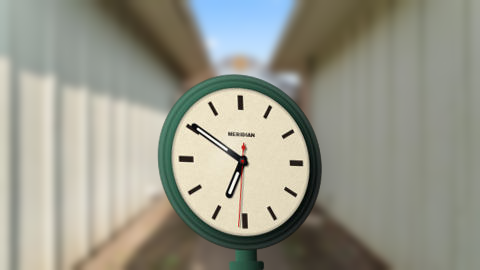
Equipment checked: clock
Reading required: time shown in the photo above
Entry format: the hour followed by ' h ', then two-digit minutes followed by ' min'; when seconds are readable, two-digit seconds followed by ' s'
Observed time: 6 h 50 min 31 s
